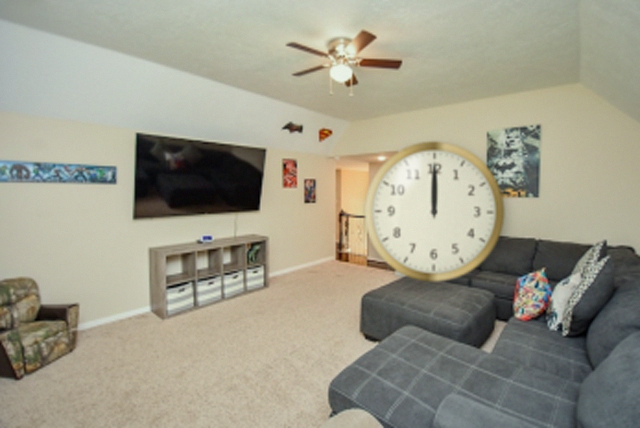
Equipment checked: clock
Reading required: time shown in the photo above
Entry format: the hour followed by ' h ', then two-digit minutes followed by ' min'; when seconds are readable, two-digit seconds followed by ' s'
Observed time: 12 h 00 min
